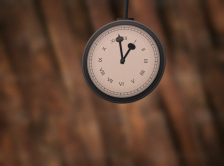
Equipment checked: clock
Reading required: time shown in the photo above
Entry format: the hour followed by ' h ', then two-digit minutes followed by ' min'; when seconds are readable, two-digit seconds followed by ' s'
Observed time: 12 h 58 min
